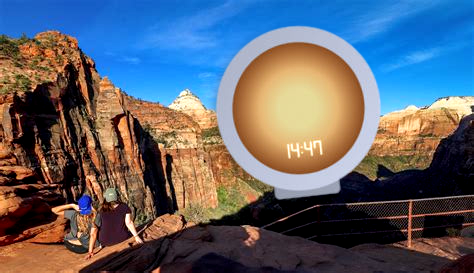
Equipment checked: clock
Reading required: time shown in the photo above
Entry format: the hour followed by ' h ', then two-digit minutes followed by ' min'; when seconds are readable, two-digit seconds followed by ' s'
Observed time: 14 h 47 min
